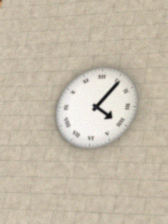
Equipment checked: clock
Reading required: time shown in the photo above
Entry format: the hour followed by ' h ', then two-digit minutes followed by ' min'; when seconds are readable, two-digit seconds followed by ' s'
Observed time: 4 h 06 min
